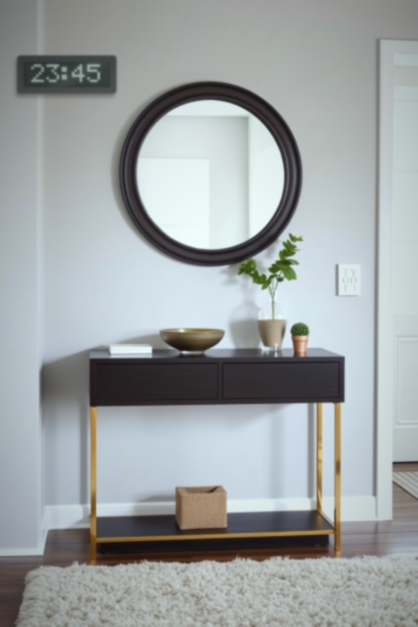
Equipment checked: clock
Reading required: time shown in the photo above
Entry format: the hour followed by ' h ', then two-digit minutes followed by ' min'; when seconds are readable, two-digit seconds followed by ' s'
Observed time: 23 h 45 min
